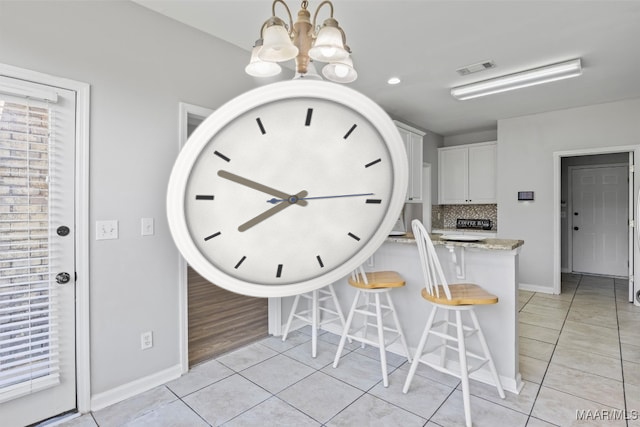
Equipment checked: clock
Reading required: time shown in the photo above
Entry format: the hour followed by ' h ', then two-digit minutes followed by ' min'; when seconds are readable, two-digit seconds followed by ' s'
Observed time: 7 h 48 min 14 s
